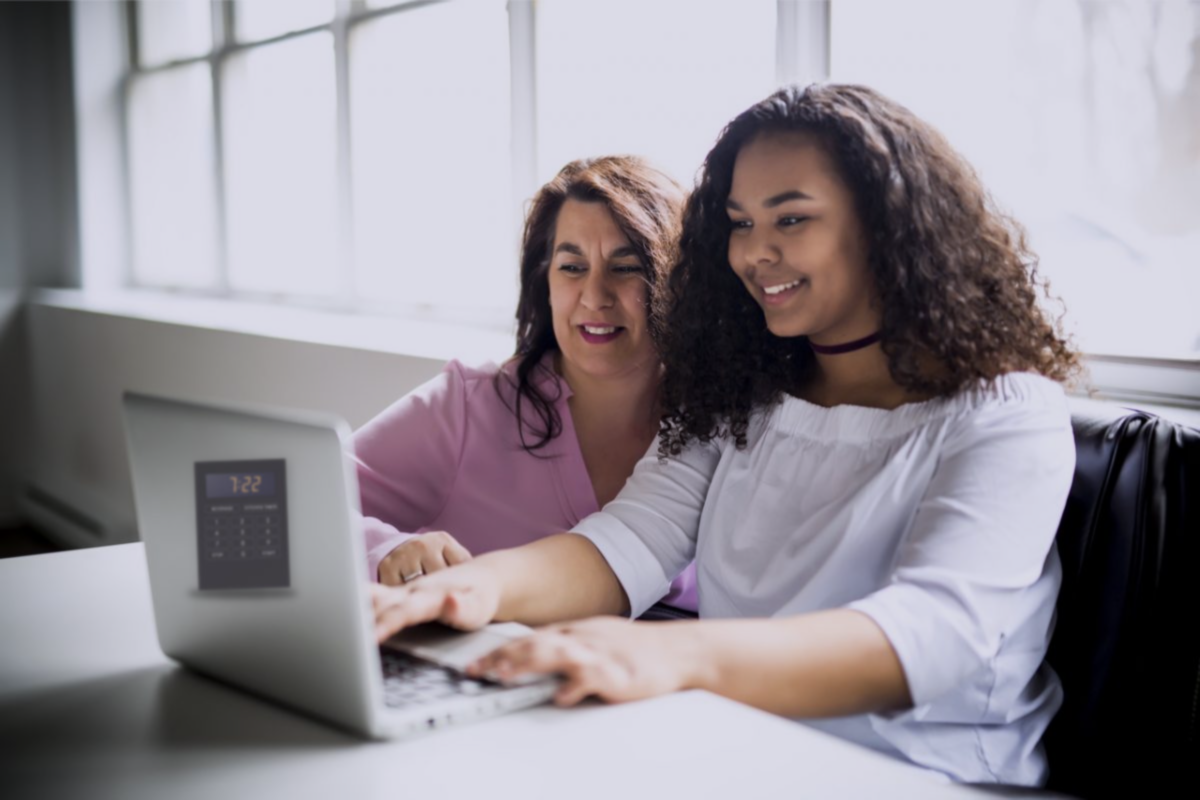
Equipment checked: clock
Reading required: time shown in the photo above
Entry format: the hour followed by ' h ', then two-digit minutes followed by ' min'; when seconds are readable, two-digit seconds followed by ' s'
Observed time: 7 h 22 min
